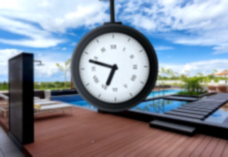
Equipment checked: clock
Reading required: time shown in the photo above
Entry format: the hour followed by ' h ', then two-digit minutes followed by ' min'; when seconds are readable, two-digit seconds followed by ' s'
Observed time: 6 h 48 min
